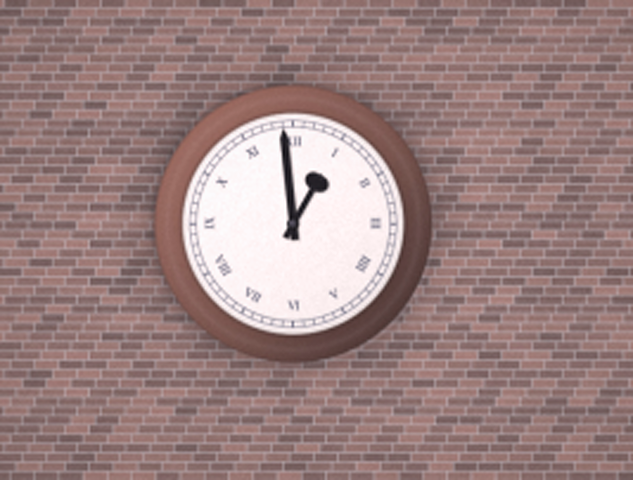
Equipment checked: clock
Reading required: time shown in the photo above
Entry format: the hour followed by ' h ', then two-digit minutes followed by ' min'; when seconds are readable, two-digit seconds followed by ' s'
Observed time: 12 h 59 min
